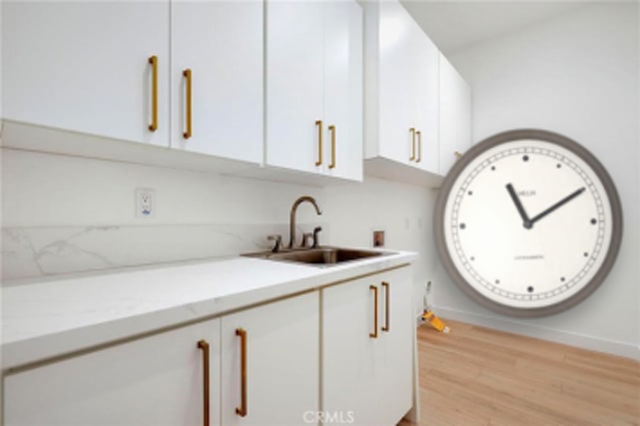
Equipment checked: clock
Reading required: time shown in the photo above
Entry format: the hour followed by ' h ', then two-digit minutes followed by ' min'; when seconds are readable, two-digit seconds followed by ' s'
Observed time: 11 h 10 min
